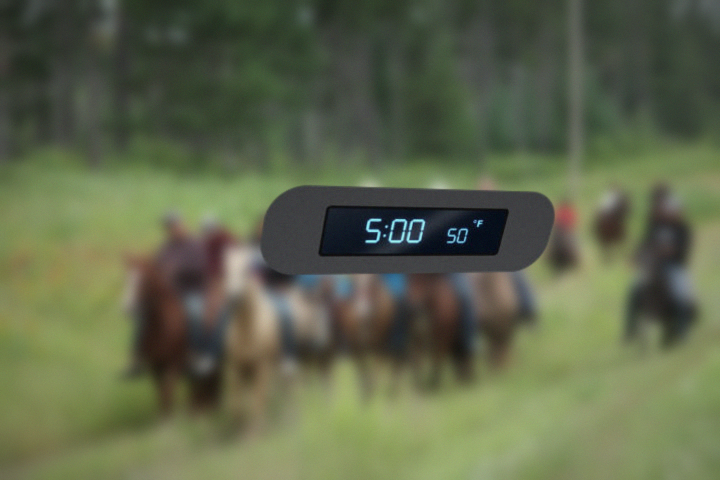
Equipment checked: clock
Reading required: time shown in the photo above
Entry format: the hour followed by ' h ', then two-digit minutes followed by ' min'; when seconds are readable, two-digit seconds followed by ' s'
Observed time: 5 h 00 min
